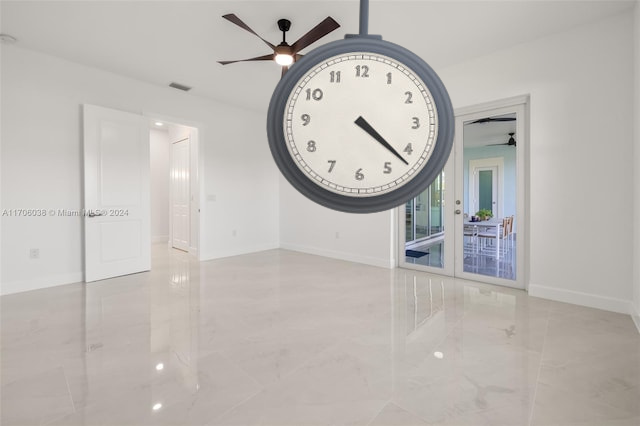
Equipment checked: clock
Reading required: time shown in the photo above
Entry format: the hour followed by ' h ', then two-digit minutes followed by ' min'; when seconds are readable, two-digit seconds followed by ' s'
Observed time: 4 h 22 min
